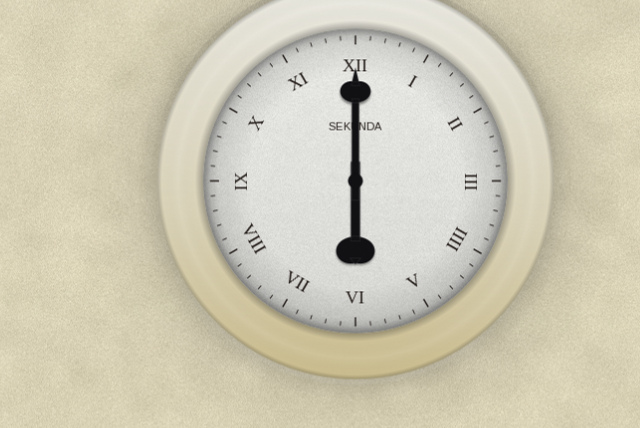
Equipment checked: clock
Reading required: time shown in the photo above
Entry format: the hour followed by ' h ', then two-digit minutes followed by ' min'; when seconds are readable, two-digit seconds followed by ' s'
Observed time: 6 h 00 min
